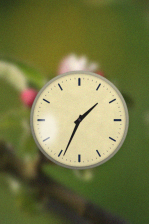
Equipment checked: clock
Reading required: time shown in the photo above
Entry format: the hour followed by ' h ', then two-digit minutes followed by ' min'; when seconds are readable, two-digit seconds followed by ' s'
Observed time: 1 h 34 min
